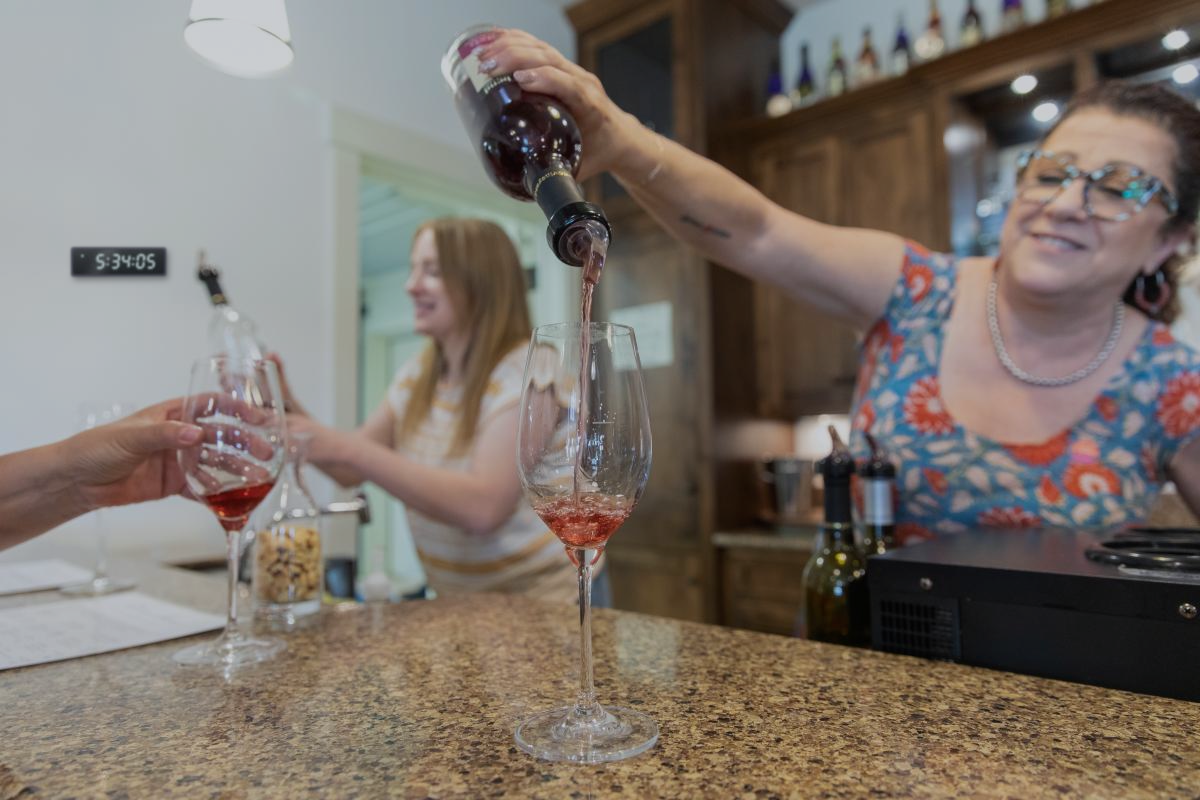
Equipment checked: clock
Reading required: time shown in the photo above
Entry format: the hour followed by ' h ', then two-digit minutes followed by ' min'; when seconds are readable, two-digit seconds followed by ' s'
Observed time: 5 h 34 min 05 s
